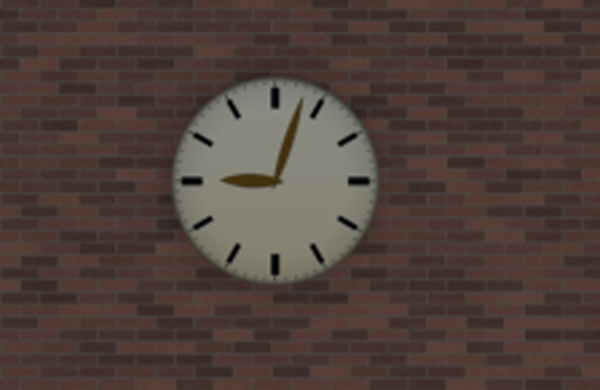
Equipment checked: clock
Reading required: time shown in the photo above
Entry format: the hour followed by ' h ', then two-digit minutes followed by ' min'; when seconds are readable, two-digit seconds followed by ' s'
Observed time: 9 h 03 min
